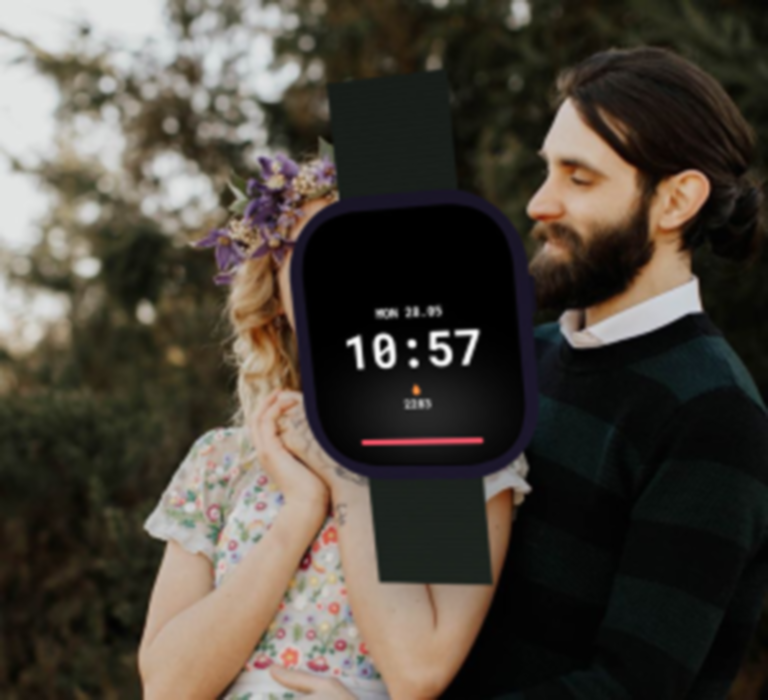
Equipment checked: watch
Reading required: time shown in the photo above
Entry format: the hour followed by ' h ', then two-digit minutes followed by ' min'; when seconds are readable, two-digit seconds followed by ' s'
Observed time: 10 h 57 min
